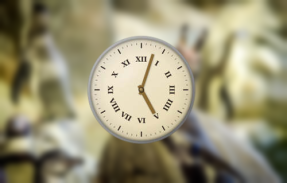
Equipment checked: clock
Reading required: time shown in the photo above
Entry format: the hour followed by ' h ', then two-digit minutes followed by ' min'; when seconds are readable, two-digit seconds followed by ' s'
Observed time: 5 h 03 min
